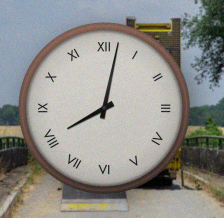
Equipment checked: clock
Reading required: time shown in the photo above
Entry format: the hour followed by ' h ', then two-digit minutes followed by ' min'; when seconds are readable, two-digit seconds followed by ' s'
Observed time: 8 h 02 min
